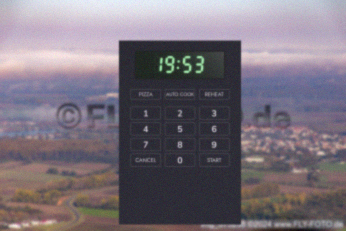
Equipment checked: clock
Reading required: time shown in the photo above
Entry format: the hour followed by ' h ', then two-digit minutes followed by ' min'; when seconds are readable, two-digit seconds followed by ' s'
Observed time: 19 h 53 min
